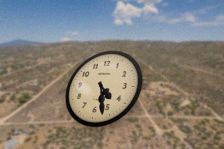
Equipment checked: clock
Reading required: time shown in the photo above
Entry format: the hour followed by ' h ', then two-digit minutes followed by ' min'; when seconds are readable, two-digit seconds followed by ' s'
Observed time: 4 h 27 min
